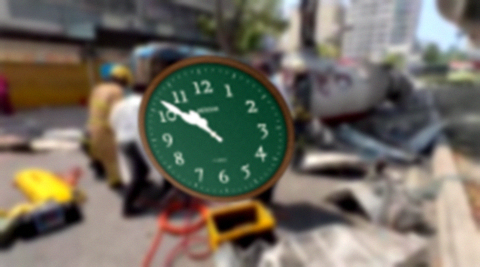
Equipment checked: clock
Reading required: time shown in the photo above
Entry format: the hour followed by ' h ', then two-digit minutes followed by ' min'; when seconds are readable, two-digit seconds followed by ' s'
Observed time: 10 h 52 min
